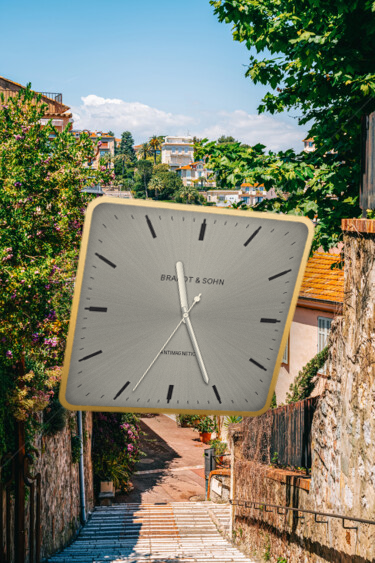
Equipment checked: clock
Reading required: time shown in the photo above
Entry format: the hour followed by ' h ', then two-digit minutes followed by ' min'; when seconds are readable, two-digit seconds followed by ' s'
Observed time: 11 h 25 min 34 s
